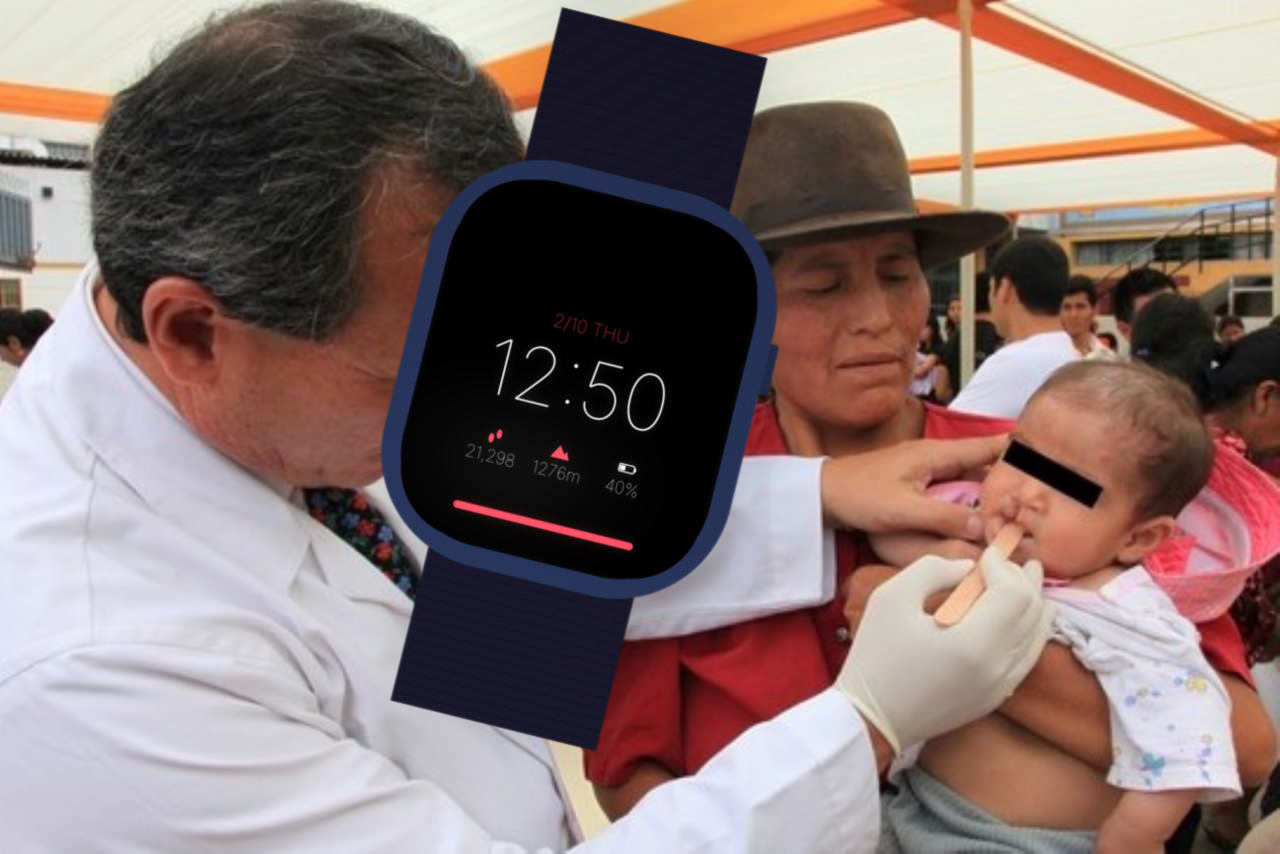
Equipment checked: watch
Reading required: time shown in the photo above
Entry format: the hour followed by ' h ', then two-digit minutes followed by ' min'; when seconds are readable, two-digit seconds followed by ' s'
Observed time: 12 h 50 min
